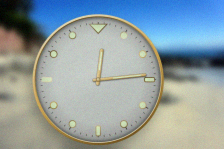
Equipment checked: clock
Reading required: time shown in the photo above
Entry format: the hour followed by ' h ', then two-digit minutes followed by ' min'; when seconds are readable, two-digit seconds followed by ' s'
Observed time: 12 h 14 min
